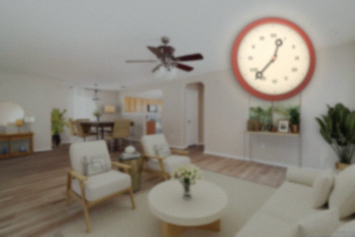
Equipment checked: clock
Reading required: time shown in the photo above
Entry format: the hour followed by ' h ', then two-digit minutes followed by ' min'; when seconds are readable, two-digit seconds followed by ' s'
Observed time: 12 h 37 min
